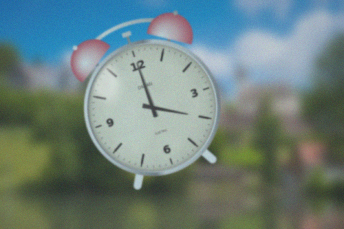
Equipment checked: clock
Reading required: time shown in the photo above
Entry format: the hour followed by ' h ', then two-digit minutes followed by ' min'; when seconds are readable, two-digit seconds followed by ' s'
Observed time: 4 h 00 min
